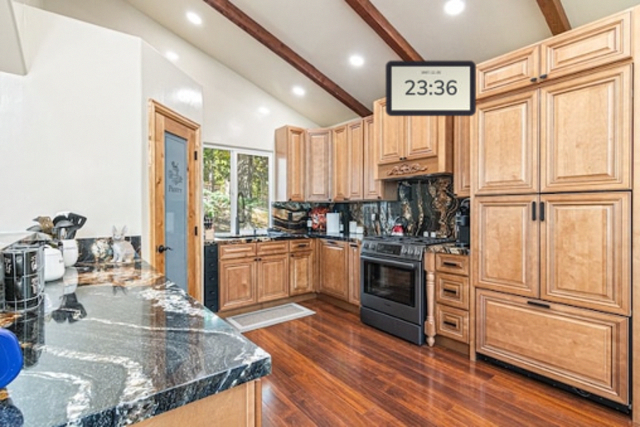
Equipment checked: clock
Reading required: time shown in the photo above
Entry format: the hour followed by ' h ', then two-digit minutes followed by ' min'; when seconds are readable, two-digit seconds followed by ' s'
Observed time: 23 h 36 min
